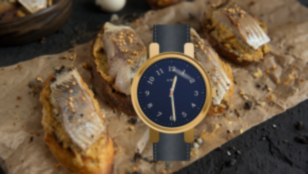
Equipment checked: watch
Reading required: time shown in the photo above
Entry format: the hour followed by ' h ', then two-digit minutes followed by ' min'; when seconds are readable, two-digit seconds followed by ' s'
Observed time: 12 h 29 min
